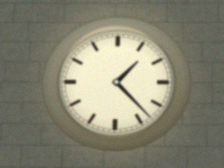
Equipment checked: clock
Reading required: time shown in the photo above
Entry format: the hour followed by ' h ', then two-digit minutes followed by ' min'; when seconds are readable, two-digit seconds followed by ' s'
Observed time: 1 h 23 min
